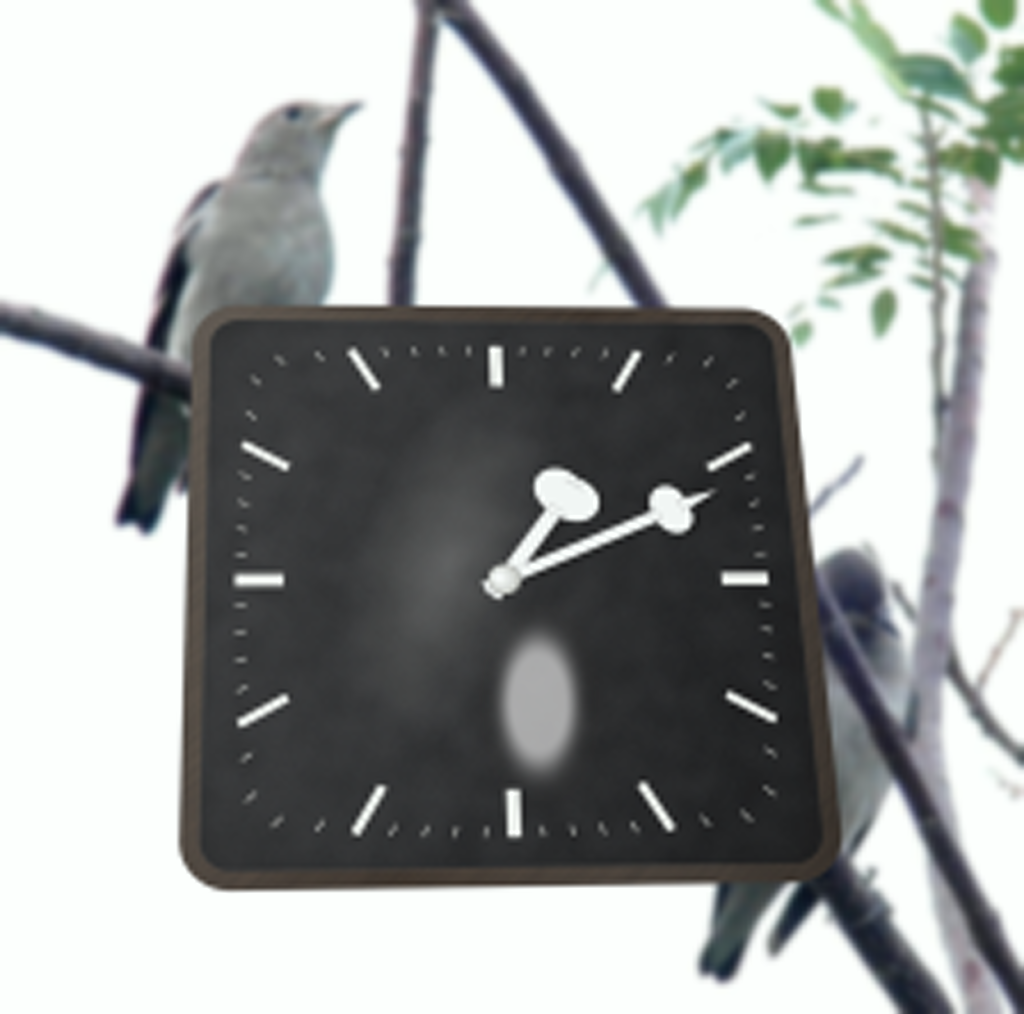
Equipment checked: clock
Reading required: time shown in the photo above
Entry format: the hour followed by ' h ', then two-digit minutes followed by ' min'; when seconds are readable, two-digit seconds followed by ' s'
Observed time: 1 h 11 min
